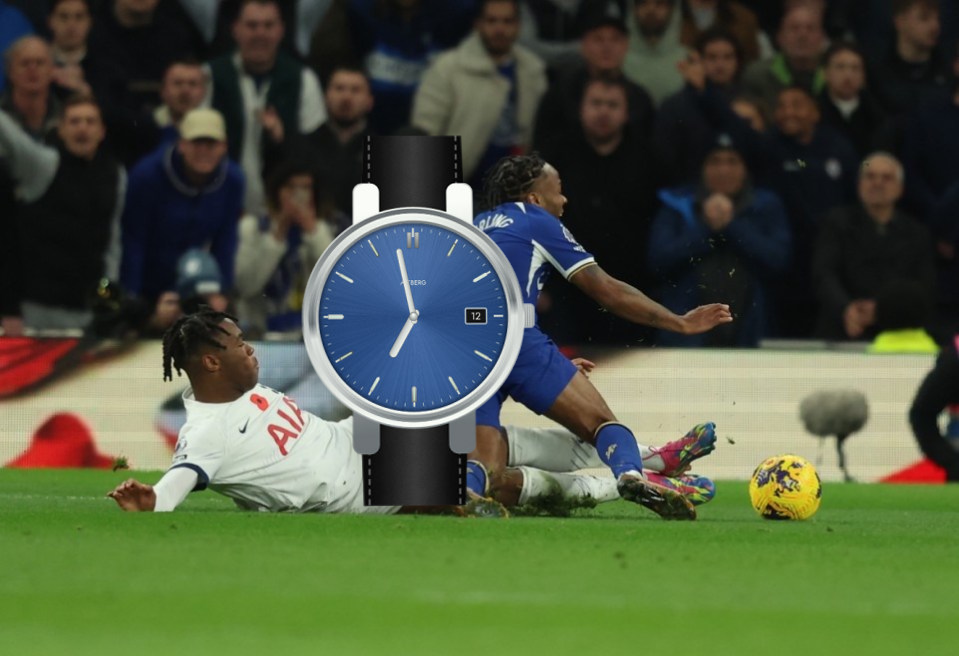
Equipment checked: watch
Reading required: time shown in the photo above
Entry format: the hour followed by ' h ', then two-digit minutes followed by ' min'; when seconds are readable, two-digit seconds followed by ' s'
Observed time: 6 h 58 min
